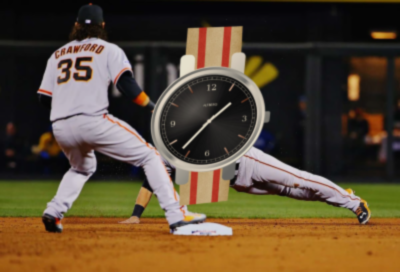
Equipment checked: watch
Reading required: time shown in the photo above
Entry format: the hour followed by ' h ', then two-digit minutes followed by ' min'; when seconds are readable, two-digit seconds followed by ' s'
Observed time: 1 h 37 min
